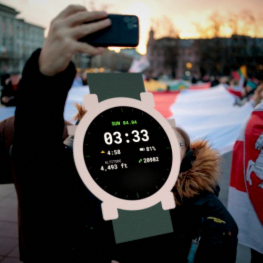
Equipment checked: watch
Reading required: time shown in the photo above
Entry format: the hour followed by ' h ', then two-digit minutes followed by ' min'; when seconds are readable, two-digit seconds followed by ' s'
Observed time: 3 h 33 min
